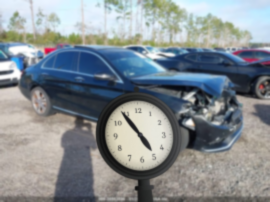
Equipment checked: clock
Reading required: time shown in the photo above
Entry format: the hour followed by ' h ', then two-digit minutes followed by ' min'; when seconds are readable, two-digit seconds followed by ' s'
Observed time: 4 h 54 min
